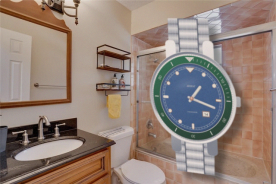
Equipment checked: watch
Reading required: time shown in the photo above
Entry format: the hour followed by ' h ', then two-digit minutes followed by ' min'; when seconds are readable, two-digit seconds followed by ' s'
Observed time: 1 h 18 min
